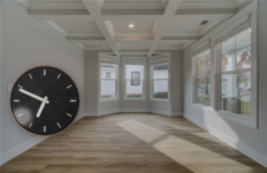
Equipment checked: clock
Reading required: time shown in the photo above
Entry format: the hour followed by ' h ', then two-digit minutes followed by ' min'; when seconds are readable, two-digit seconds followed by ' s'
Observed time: 6 h 49 min
